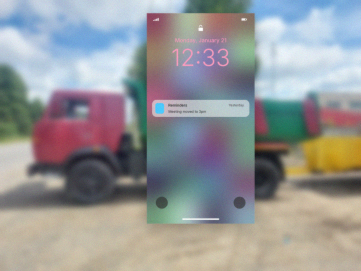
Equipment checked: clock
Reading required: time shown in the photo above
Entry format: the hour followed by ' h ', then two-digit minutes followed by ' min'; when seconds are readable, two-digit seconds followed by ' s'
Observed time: 12 h 33 min
